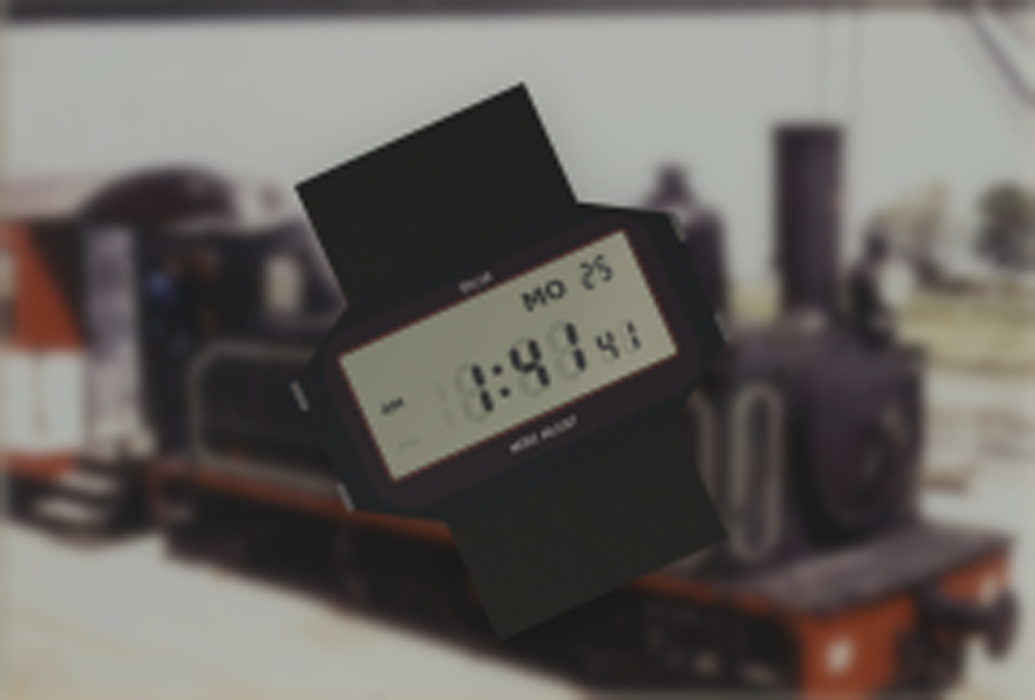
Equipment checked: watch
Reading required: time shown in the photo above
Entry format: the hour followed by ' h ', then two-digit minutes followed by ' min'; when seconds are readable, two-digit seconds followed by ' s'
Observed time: 1 h 41 min 41 s
